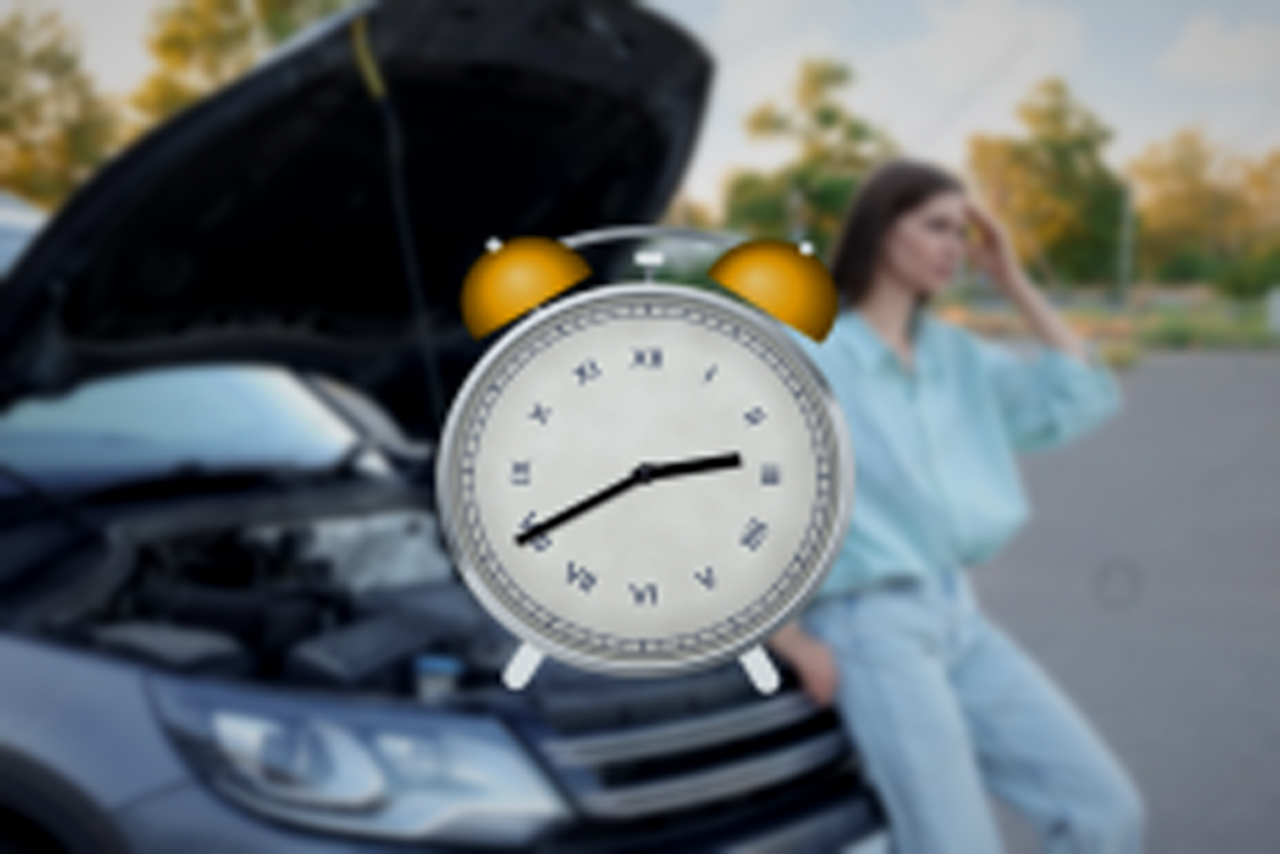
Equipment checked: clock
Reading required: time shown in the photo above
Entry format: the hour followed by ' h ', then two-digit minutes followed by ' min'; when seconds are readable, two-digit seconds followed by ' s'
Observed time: 2 h 40 min
